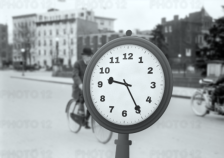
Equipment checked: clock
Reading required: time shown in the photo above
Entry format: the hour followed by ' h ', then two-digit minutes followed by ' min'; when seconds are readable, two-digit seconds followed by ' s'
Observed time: 9 h 25 min
